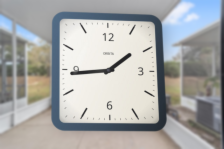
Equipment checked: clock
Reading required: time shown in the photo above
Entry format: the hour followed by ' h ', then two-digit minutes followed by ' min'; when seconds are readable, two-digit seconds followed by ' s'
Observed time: 1 h 44 min
